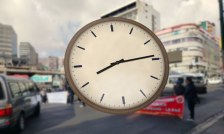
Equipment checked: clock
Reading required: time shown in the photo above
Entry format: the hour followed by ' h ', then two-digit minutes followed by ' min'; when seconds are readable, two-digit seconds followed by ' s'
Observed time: 8 h 14 min
